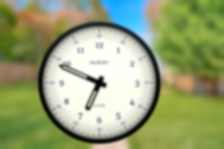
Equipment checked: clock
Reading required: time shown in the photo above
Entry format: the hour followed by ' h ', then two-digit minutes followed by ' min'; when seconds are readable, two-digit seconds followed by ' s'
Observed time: 6 h 49 min
